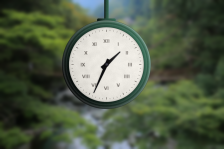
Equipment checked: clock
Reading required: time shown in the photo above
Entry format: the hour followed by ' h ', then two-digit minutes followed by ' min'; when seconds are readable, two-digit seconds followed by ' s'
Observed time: 1 h 34 min
